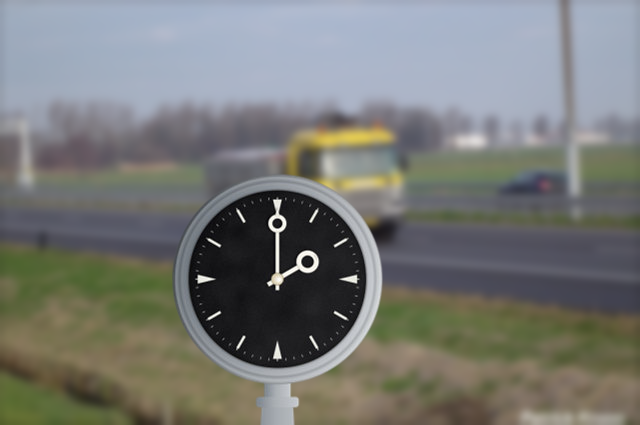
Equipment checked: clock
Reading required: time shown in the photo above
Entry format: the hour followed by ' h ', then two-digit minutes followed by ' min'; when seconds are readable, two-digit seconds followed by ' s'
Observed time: 2 h 00 min
